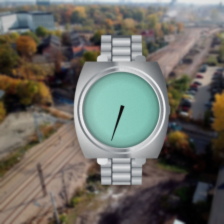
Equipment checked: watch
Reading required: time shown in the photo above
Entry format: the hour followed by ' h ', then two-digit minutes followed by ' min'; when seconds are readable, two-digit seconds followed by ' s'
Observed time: 6 h 33 min
